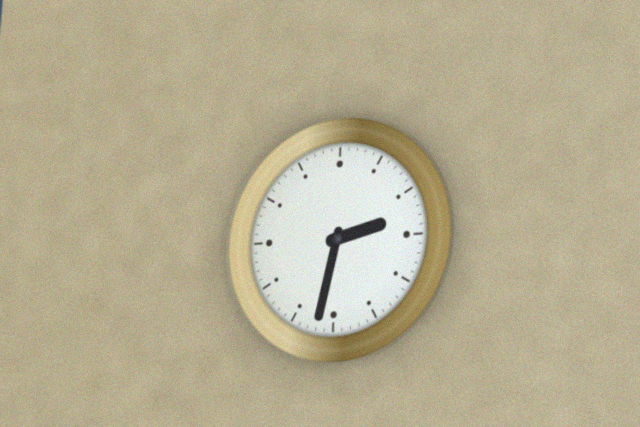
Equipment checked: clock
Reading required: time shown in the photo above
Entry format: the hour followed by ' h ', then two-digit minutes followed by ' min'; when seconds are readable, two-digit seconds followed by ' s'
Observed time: 2 h 32 min
